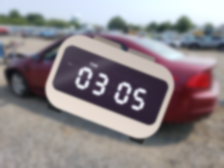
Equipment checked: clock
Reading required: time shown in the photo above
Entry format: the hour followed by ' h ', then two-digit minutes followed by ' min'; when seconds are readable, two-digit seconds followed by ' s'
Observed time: 3 h 05 min
